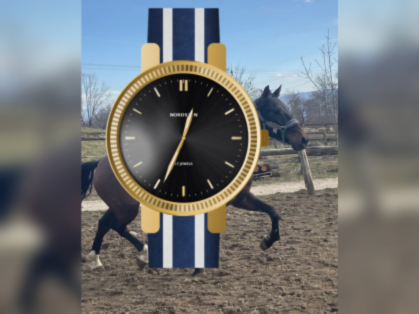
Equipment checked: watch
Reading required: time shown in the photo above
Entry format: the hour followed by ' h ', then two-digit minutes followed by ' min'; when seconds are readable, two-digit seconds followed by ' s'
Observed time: 12 h 34 min
